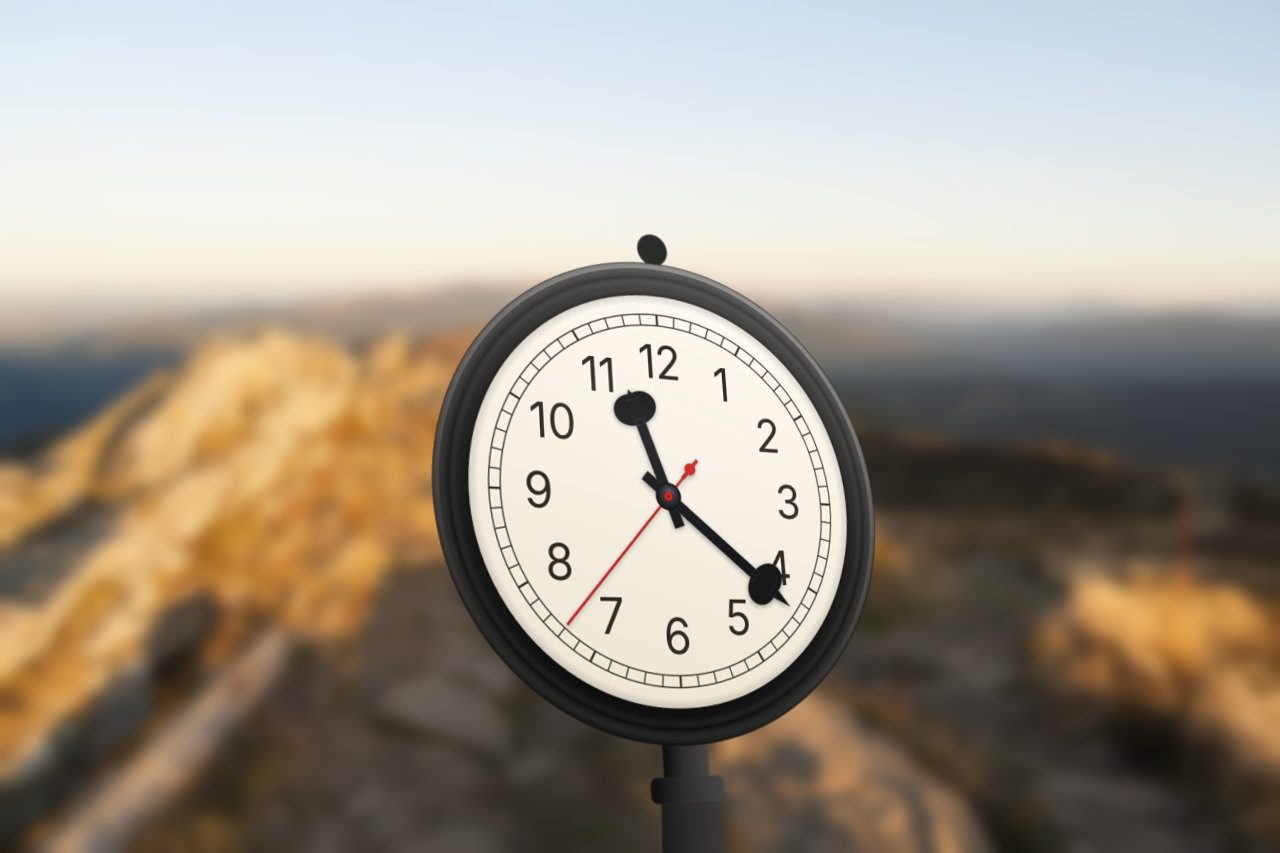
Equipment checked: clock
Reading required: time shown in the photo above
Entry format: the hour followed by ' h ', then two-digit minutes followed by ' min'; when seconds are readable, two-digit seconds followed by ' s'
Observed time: 11 h 21 min 37 s
